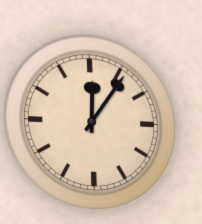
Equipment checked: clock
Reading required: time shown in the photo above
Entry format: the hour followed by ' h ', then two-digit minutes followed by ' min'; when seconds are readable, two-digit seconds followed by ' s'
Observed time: 12 h 06 min
